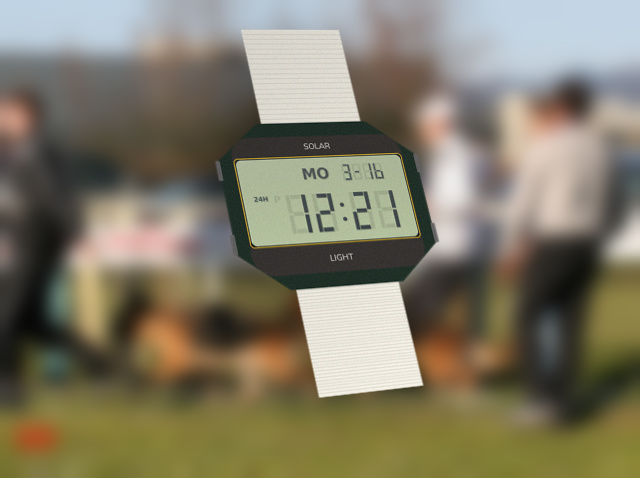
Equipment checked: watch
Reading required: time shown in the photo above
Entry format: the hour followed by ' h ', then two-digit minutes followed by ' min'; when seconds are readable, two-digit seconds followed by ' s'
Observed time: 12 h 21 min
